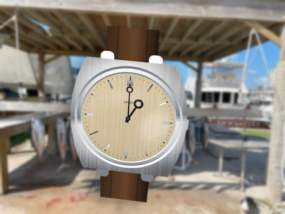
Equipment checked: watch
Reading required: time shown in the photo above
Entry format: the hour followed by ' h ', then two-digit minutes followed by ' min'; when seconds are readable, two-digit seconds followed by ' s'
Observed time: 1 h 00 min
